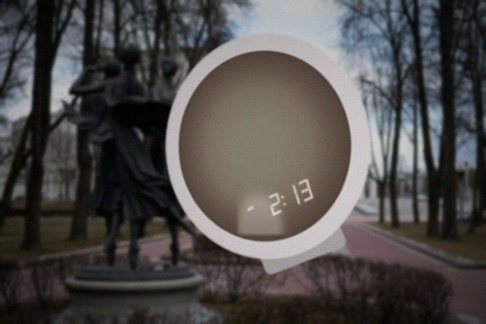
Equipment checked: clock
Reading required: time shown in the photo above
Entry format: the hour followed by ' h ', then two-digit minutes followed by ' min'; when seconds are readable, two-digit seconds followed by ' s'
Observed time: 2 h 13 min
